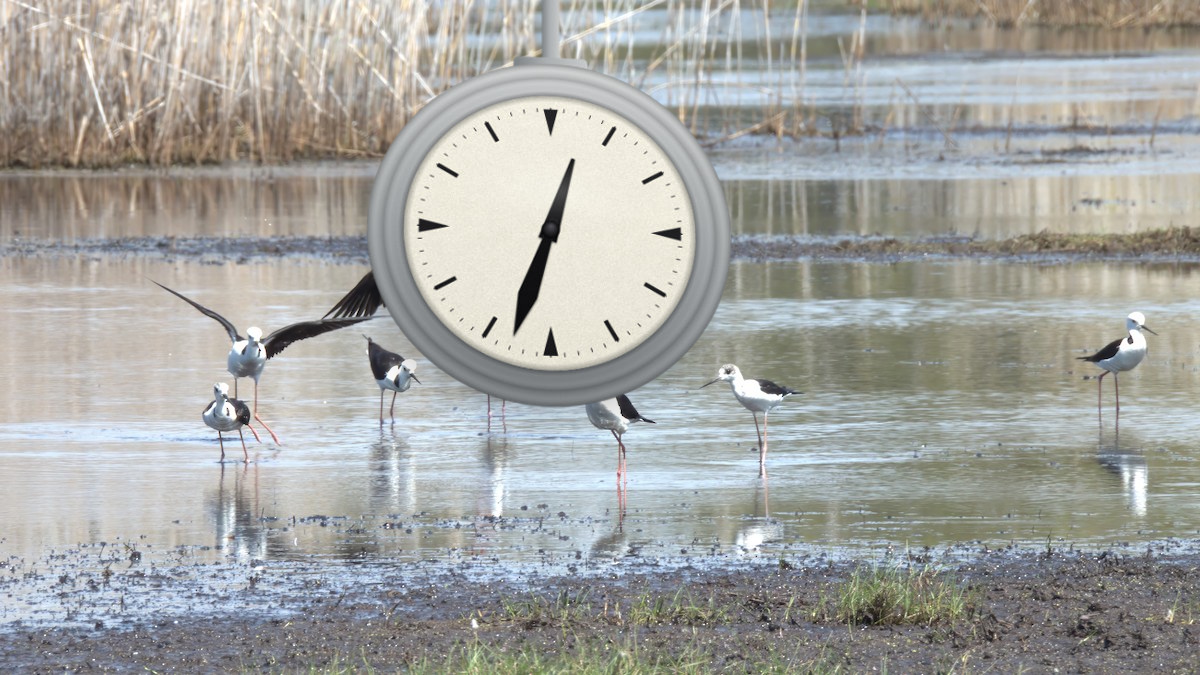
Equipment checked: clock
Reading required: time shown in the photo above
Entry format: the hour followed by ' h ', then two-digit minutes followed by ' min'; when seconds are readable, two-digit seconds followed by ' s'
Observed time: 12 h 33 min
